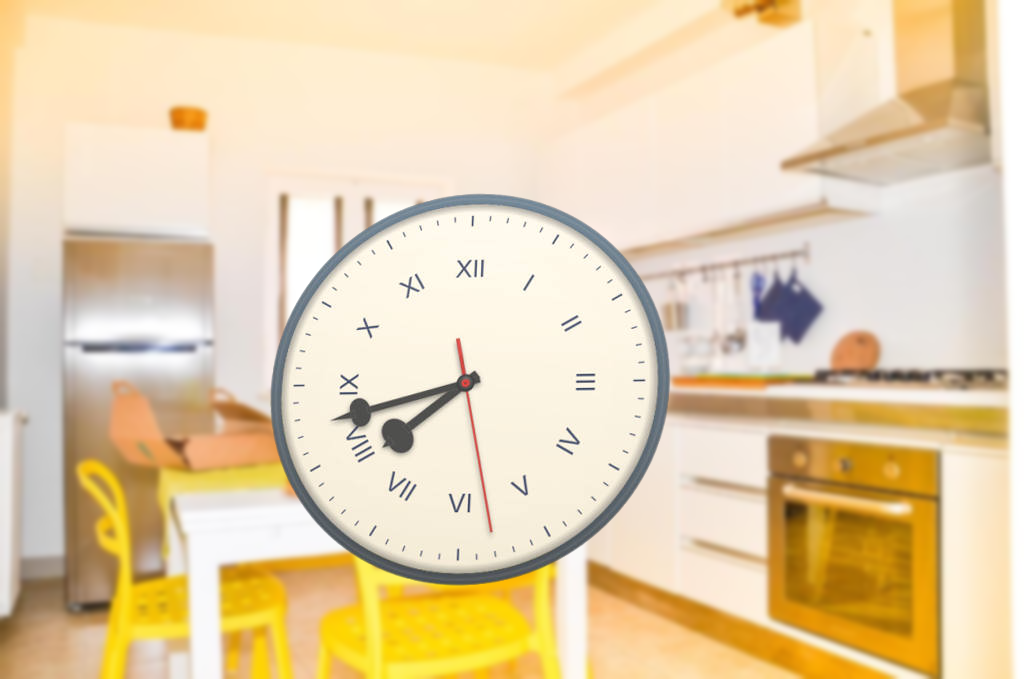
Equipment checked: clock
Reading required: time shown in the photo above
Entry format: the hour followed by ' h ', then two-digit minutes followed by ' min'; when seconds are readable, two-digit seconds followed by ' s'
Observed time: 7 h 42 min 28 s
